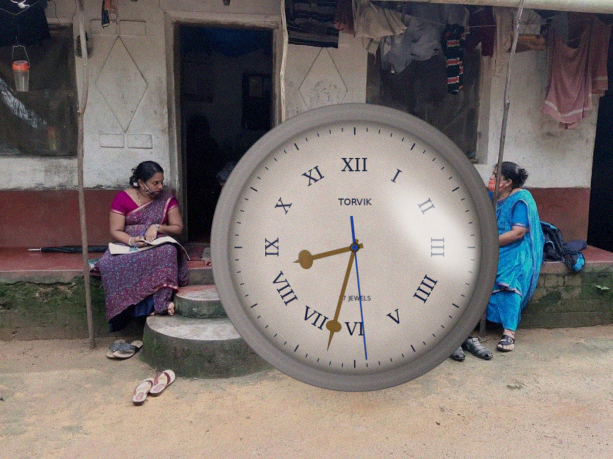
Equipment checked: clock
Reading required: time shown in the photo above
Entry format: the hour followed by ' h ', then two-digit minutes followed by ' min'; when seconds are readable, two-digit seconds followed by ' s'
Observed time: 8 h 32 min 29 s
